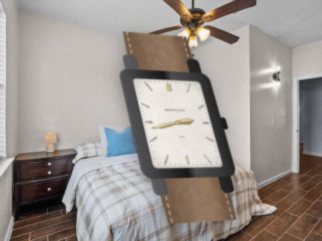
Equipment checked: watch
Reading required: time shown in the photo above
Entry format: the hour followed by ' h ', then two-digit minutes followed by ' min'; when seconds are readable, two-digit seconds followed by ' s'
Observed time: 2 h 43 min
